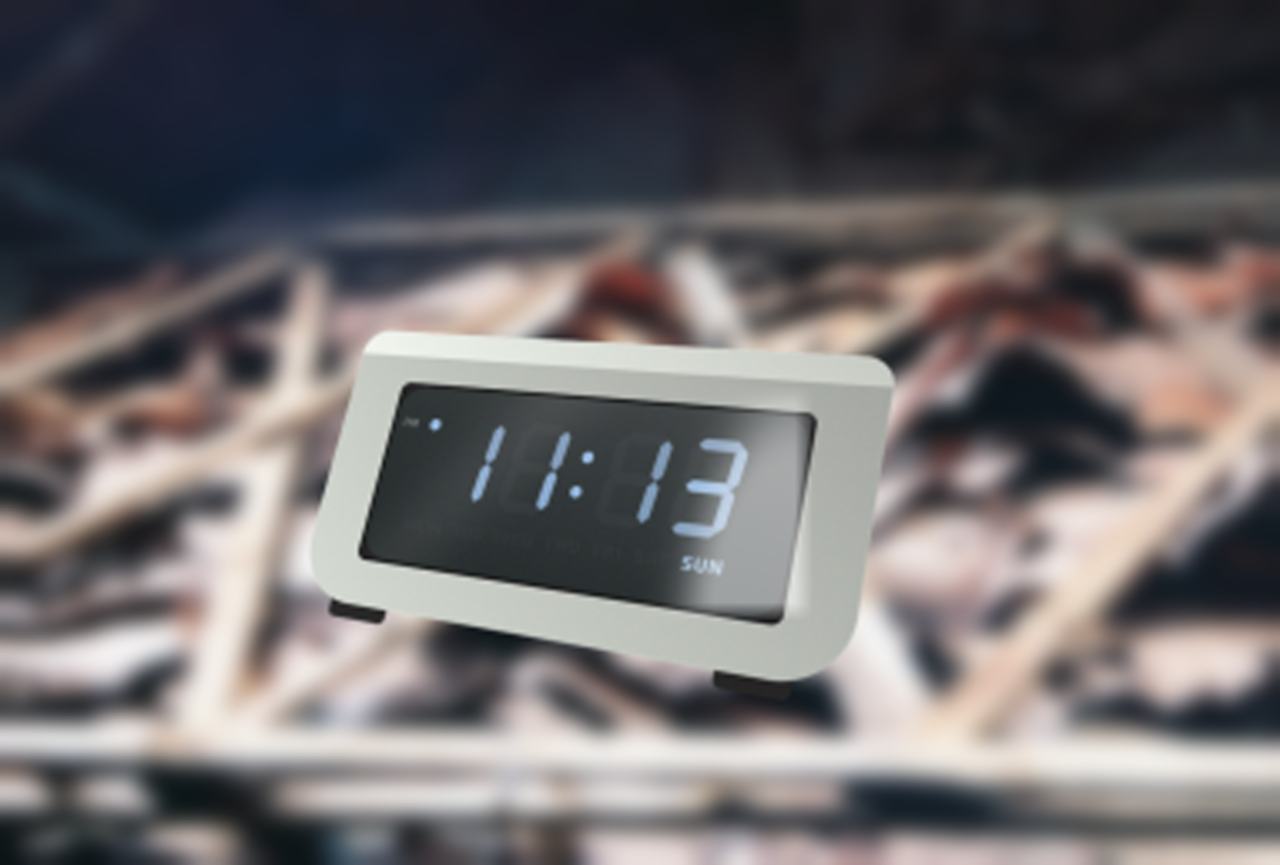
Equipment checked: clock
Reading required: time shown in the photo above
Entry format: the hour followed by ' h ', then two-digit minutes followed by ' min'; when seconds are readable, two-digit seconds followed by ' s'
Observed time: 11 h 13 min
